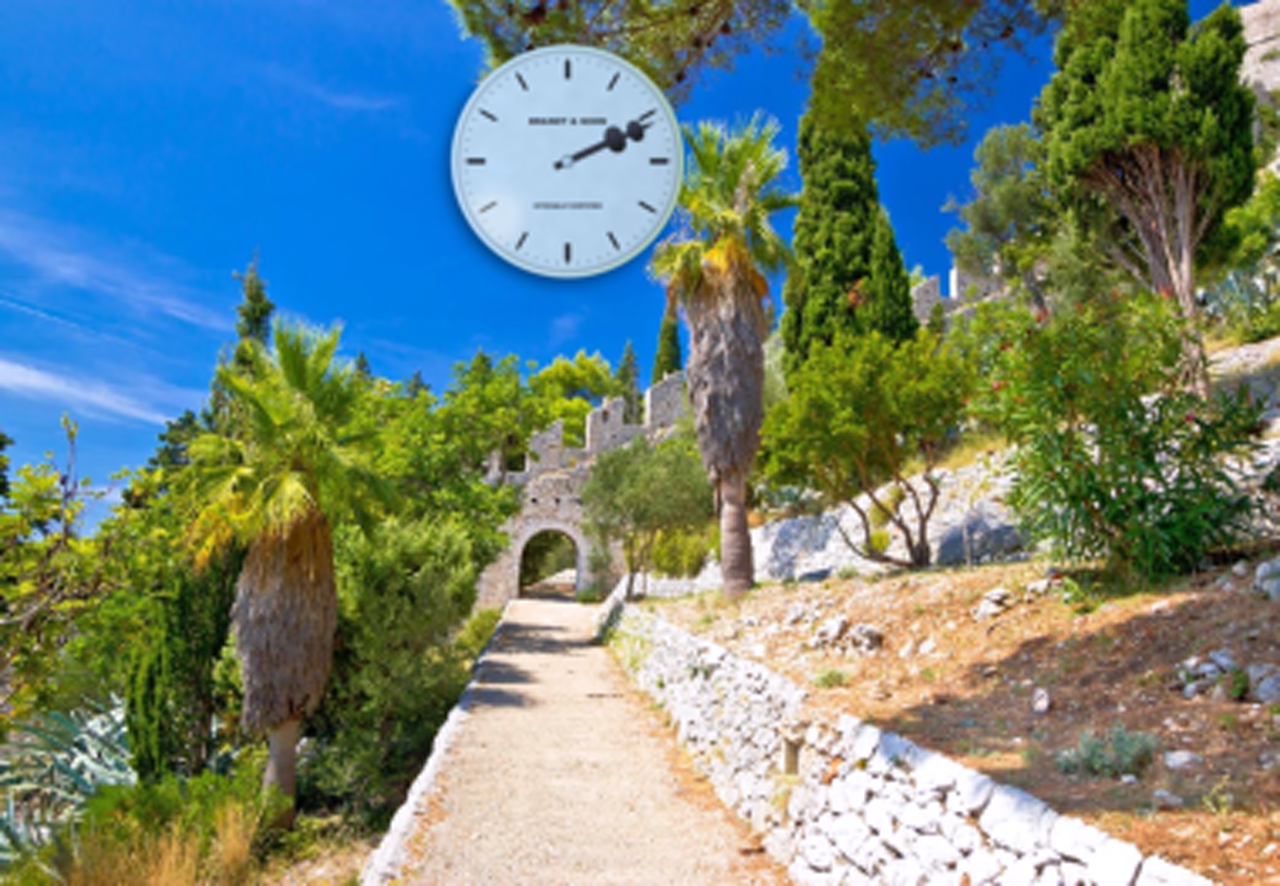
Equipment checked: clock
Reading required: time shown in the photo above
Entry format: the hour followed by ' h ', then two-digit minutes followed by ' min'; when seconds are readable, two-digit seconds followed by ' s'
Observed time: 2 h 11 min
